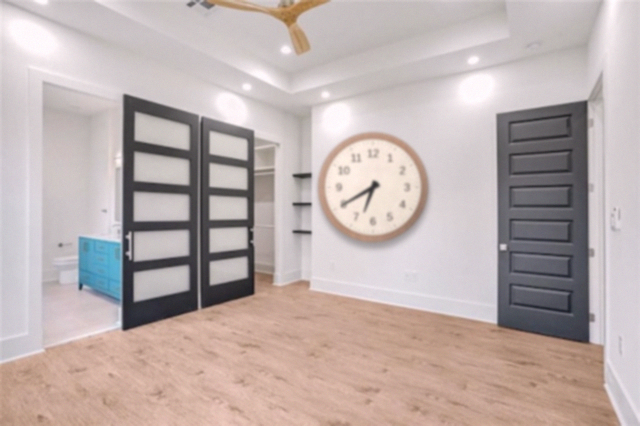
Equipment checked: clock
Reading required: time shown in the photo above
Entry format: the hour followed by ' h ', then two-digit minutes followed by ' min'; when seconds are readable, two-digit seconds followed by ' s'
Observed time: 6 h 40 min
